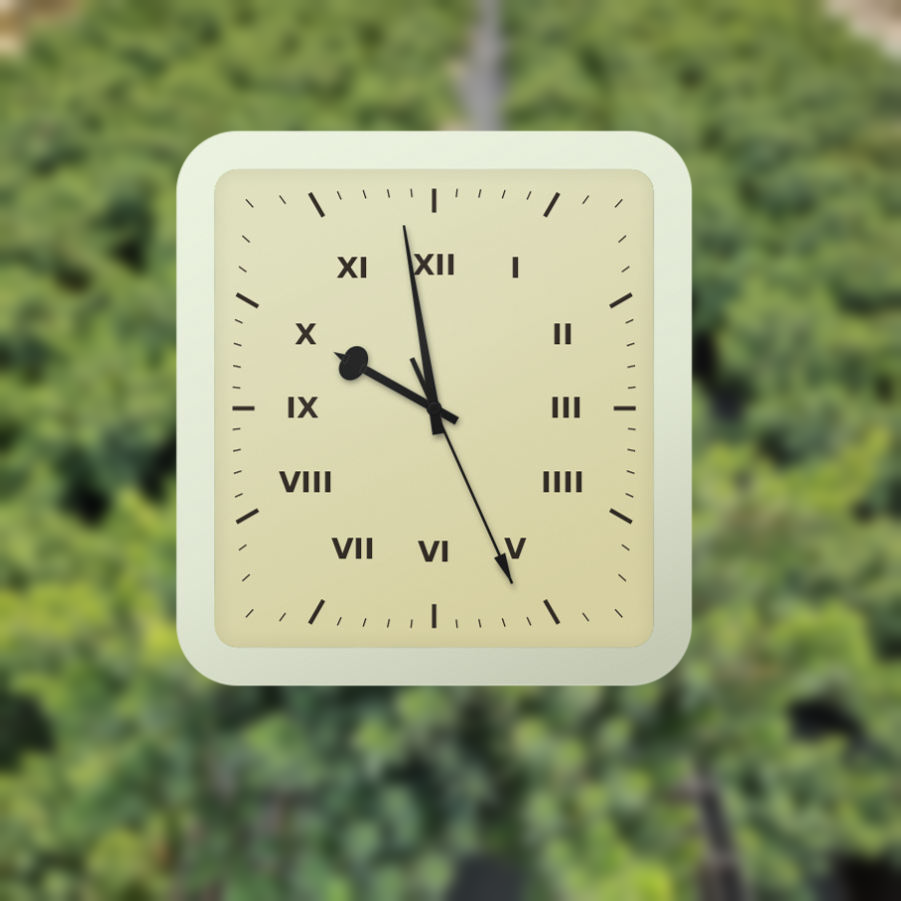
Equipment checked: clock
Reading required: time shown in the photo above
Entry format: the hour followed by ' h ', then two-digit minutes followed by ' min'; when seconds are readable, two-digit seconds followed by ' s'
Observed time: 9 h 58 min 26 s
